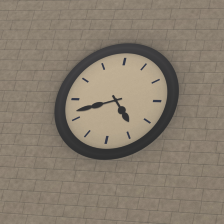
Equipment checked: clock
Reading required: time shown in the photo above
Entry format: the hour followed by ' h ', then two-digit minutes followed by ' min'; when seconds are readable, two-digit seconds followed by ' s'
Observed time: 4 h 42 min
